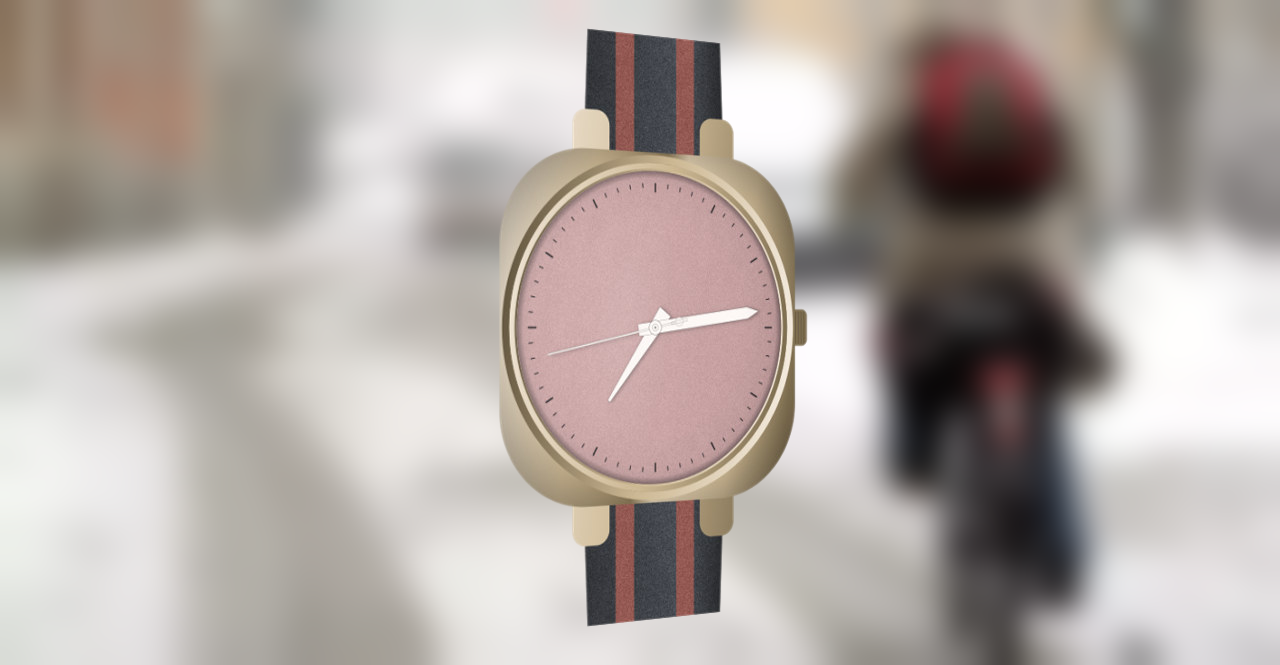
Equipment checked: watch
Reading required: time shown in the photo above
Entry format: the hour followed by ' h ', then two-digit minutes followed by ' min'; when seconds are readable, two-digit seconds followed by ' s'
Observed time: 7 h 13 min 43 s
